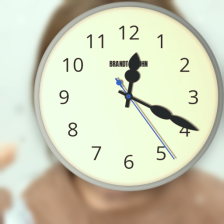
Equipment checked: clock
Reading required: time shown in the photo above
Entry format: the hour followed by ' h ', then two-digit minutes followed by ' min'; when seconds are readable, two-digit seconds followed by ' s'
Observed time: 12 h 19 min 24 s
